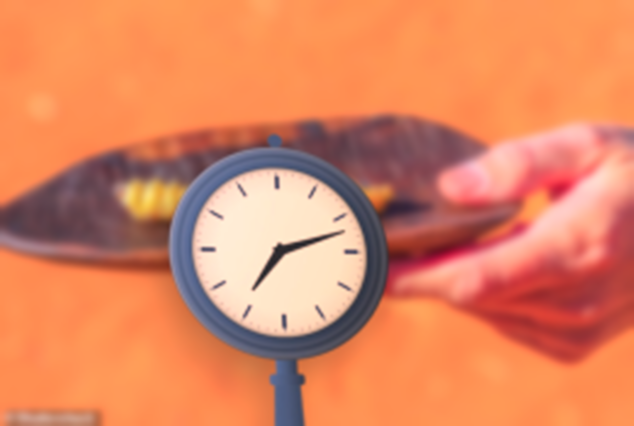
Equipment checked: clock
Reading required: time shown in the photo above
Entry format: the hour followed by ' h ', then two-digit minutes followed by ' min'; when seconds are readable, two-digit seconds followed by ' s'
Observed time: 7 h 12 min
